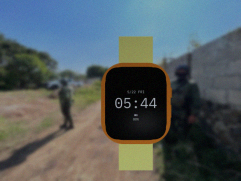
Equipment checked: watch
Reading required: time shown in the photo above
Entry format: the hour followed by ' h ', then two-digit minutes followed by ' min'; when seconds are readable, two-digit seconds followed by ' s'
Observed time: 5 h 44 min
